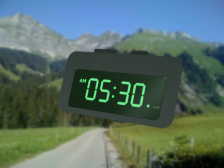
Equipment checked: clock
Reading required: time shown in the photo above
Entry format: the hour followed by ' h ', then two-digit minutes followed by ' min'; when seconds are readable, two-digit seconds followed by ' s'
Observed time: 5 h 30 min
